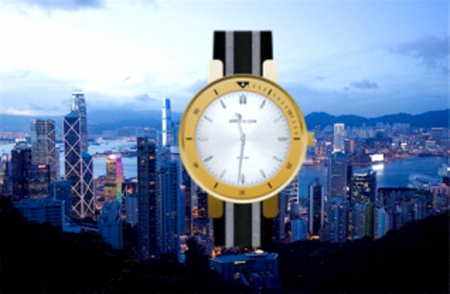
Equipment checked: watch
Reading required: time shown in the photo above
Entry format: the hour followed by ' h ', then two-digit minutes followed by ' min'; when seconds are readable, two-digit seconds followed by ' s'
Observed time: 11 h 31 min
